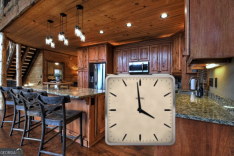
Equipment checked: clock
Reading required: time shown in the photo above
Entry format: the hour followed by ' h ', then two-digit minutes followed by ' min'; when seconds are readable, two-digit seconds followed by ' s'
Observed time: 3 h 59 min
